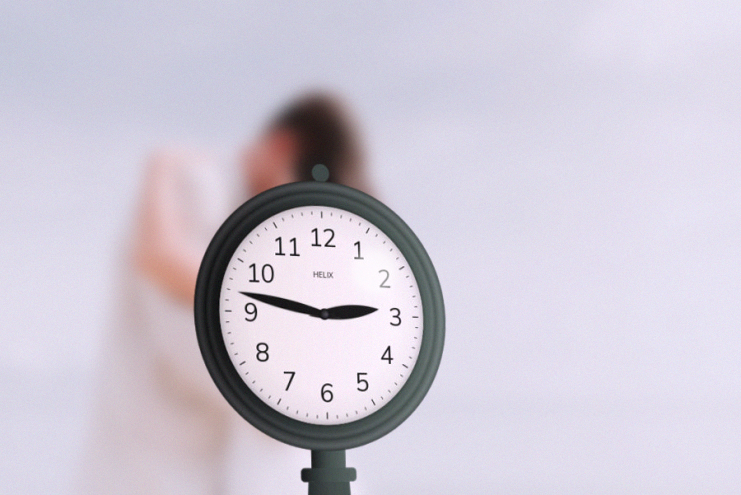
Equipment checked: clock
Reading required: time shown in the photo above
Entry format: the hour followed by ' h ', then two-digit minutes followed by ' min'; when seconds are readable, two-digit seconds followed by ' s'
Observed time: 2 h 47 min
